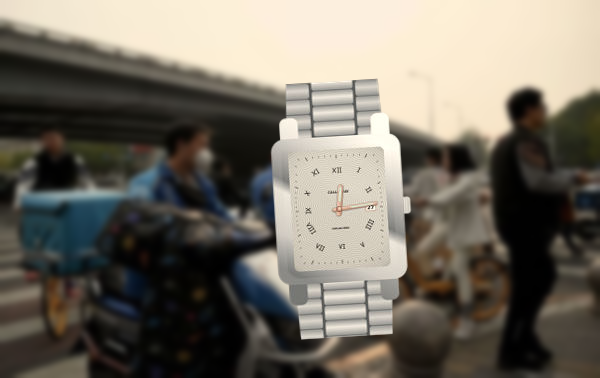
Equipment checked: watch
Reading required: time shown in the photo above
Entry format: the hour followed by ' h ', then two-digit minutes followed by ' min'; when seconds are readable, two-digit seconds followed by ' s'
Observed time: 12 h 14 min
